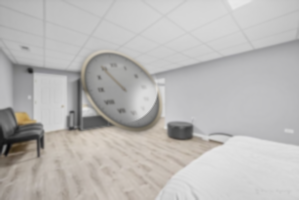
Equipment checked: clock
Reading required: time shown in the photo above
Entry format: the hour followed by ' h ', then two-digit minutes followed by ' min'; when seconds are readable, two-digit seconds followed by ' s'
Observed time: 10 h 55 min
